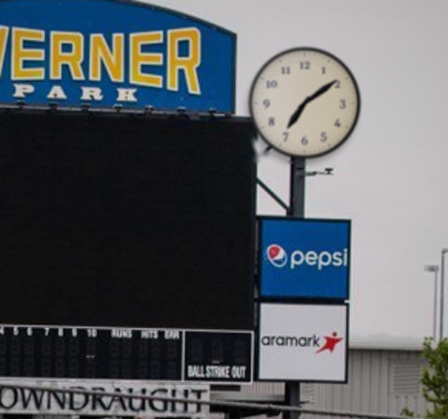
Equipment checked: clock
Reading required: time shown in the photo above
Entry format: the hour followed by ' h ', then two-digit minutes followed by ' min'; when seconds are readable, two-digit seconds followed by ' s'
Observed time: 7 h 09 min
